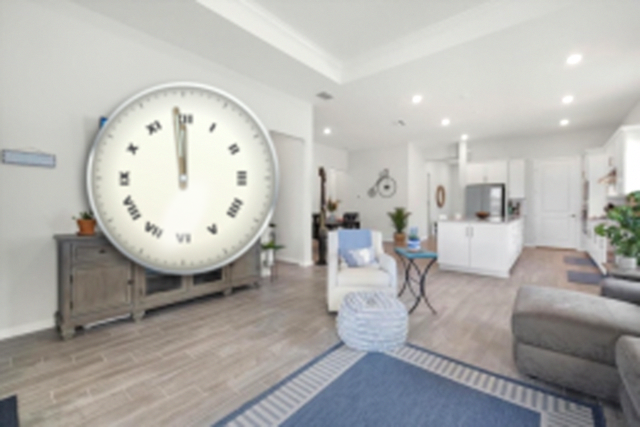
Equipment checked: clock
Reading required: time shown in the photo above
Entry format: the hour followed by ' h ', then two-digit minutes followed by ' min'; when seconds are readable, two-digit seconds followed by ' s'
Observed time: 11 h 59 min
